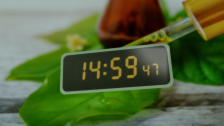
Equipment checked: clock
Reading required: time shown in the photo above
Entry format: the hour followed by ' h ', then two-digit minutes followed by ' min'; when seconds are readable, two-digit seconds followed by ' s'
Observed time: 14 h 59 min 47 s
